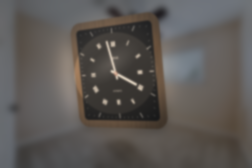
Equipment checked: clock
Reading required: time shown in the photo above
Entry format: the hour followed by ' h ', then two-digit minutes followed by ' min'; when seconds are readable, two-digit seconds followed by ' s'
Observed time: 3 h 58 min
